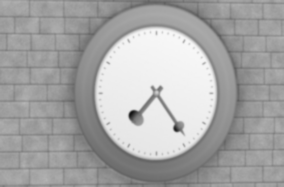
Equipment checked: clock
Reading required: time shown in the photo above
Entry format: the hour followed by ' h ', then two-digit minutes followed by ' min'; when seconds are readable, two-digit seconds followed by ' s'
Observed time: 7 h 24 min
